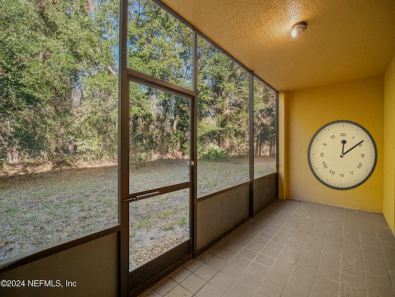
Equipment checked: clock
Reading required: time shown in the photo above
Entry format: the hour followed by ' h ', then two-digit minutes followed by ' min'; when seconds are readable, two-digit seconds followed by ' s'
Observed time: 12 h 09 min
